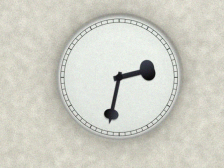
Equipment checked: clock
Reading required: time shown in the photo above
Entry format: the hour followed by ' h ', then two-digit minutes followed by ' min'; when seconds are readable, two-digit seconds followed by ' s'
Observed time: 2 h 32 min
